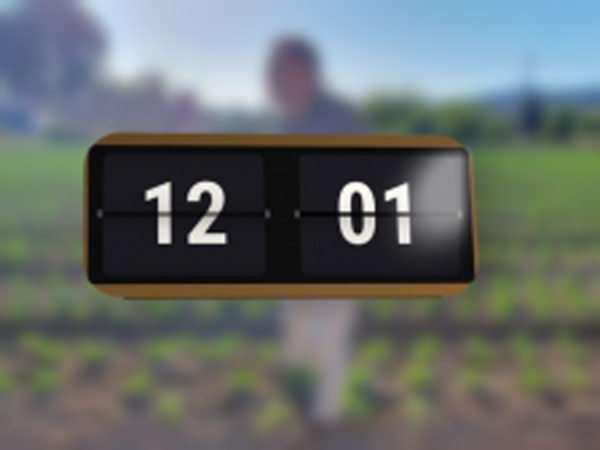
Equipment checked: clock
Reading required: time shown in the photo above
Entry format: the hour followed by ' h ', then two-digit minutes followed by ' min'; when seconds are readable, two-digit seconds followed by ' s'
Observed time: 12 h 01 min
